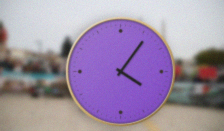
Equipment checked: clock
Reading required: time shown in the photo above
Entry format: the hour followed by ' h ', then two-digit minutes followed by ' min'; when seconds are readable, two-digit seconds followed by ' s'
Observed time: 4 h 06 min
